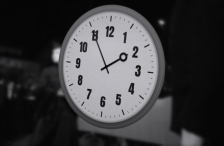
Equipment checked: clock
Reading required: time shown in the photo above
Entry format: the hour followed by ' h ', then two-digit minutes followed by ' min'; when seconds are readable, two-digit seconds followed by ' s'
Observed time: 1 h 55 min
